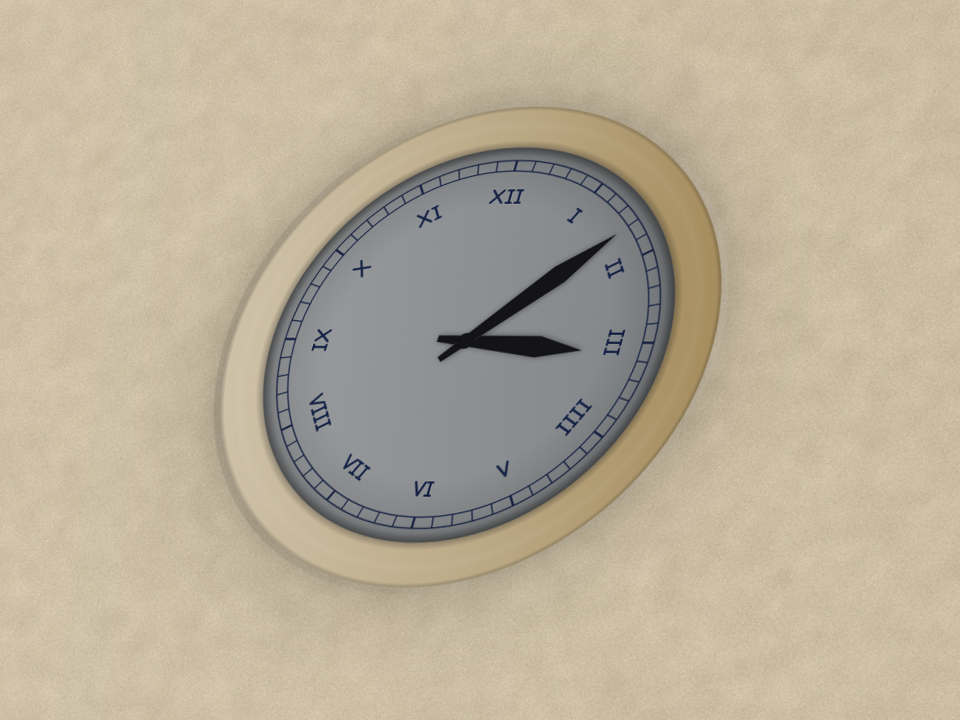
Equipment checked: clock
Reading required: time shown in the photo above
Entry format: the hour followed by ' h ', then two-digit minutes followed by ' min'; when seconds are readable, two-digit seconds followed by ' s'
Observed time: 3 h 08 min
